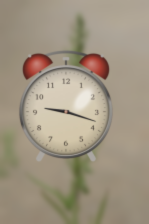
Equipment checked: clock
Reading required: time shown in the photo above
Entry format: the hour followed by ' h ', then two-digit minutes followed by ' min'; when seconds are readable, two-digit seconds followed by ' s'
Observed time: 9 h 18 min
